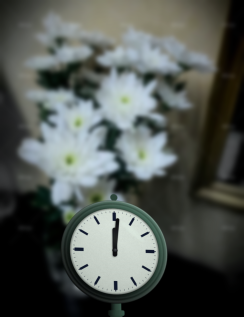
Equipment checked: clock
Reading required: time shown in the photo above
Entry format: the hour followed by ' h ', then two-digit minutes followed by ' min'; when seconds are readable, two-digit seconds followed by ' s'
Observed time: 12 h 01 min
